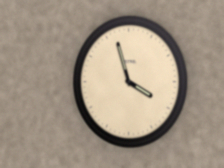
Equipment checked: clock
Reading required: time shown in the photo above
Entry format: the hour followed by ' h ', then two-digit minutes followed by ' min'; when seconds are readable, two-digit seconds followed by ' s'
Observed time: 3 h 57 min
